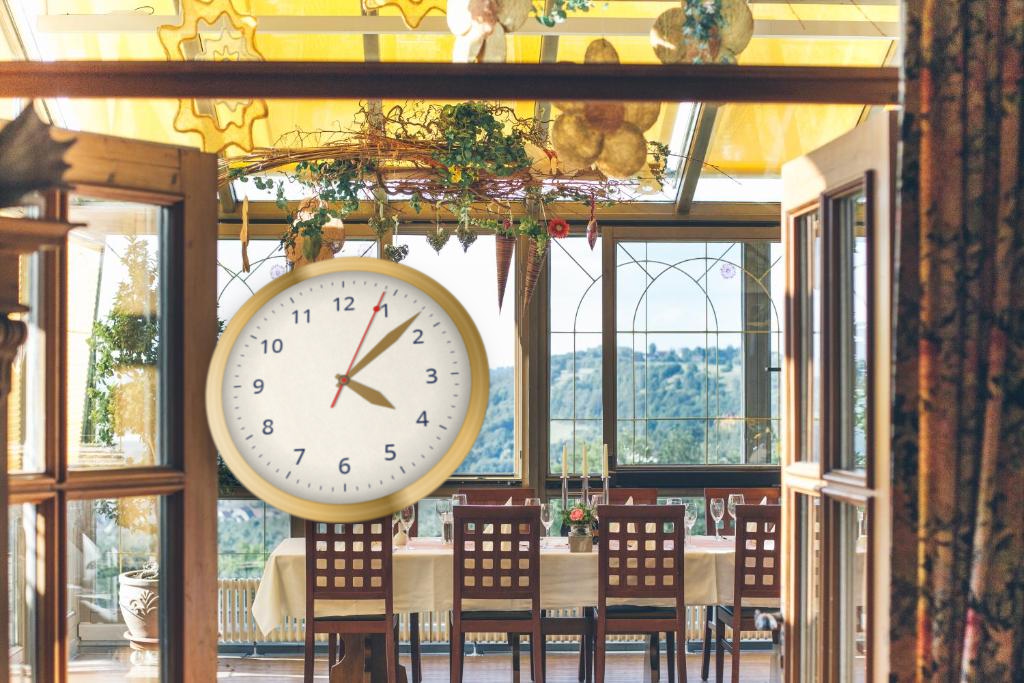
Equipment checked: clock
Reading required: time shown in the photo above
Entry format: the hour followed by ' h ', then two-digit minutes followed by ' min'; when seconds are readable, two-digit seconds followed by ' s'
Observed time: 4 h 08 min 04 s
